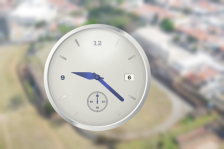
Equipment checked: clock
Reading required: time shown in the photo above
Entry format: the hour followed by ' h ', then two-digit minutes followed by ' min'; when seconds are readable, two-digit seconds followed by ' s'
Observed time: 9 h 22 min
